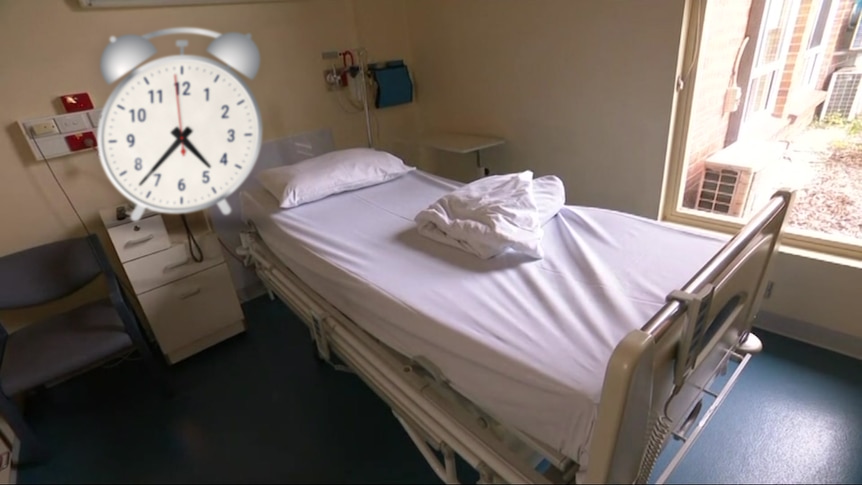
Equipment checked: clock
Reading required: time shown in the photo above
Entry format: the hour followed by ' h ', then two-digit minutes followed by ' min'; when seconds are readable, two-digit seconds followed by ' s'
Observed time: 4 h 36 min 59 s
